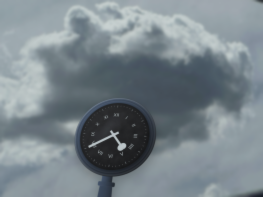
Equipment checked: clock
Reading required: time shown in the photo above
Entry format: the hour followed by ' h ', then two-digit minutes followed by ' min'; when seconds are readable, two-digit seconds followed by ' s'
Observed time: 4 h 40 min
